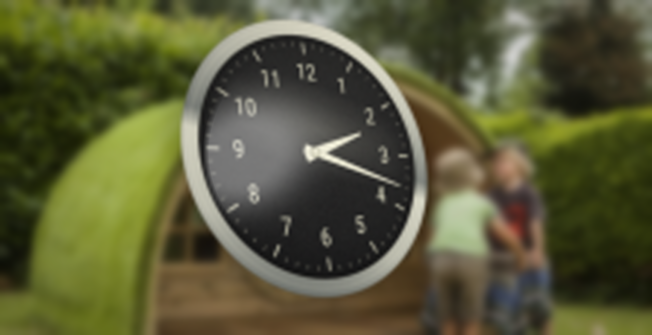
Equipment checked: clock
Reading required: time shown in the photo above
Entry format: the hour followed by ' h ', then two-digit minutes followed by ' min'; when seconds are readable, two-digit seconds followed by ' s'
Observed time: 2 h 18 min
